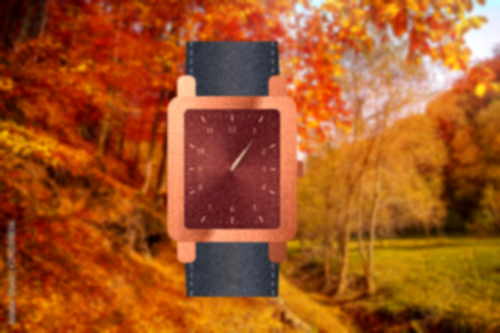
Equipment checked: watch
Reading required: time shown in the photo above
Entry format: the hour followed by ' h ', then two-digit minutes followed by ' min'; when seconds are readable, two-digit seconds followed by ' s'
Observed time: 1 h 06 min
